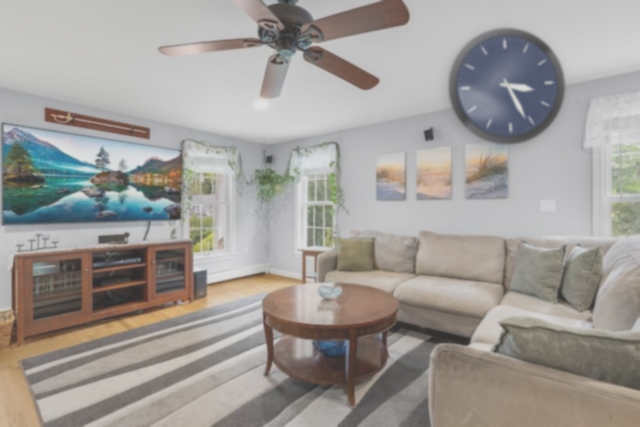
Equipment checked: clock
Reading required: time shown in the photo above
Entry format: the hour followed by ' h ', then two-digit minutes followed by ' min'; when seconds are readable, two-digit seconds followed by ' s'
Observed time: 3 h 26 min
